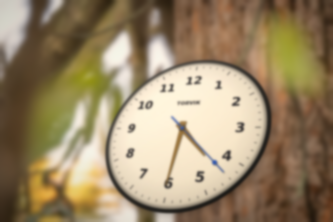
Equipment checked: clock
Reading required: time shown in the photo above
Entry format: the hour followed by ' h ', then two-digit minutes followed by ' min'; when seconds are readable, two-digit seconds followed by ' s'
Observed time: 4 h 30 min 22 s
